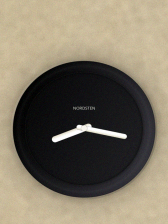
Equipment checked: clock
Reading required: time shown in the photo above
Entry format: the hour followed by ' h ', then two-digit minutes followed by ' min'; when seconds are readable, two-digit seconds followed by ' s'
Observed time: 8 h 17 min
